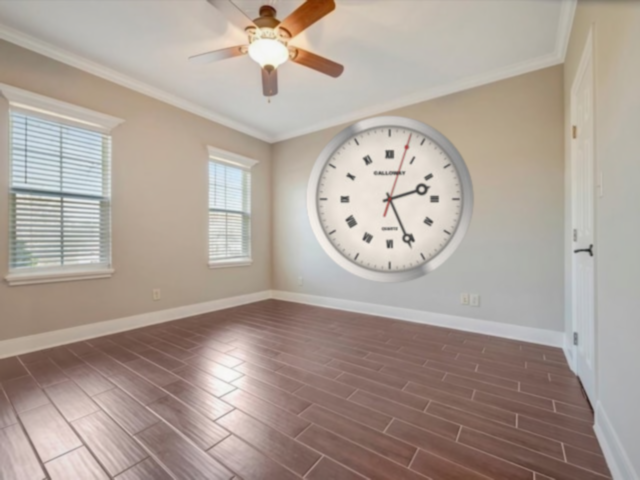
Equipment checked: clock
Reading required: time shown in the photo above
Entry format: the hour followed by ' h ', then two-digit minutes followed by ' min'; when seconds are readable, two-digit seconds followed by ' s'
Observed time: 2 h 26 min 03 s
